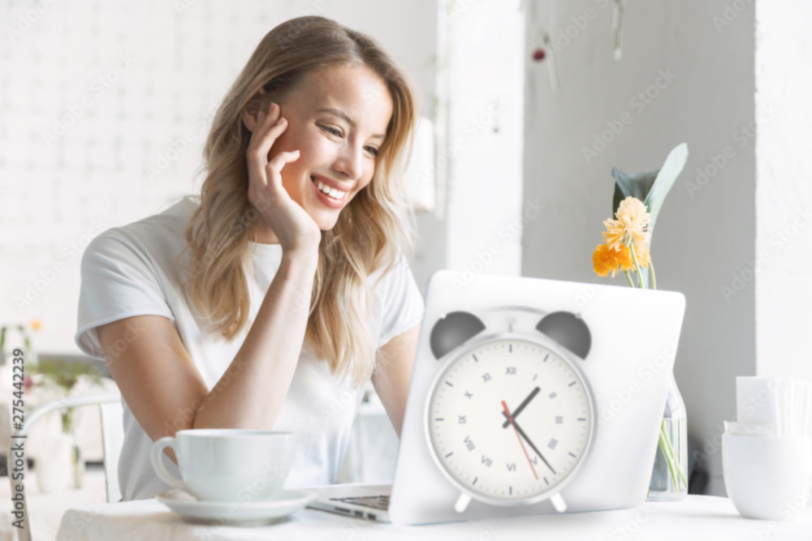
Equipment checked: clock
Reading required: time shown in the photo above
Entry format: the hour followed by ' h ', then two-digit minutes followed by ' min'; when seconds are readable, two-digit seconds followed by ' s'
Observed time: 1 h 23 min 26 s
